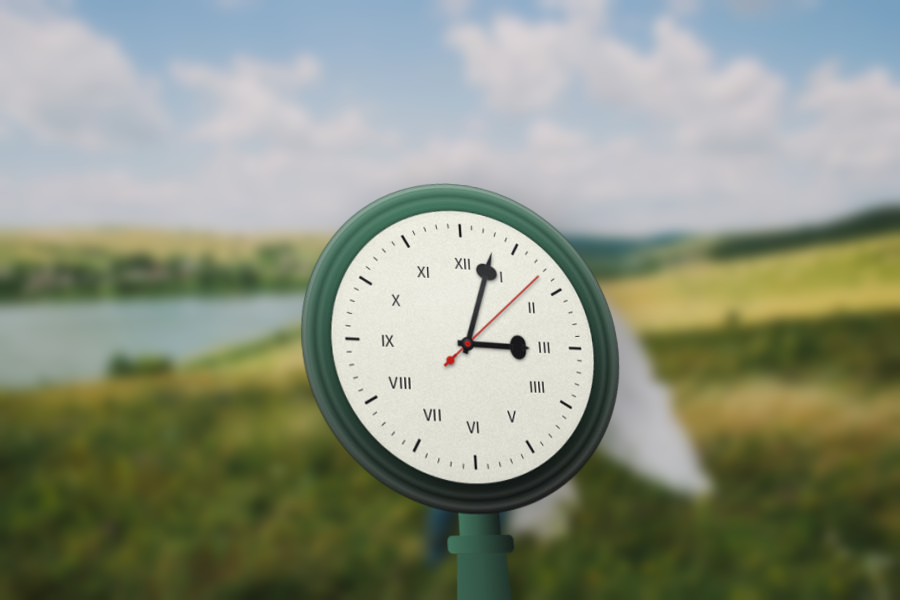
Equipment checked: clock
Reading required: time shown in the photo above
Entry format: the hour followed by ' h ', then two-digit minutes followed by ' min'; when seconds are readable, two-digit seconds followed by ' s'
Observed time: 3 h 03 min 08 s
